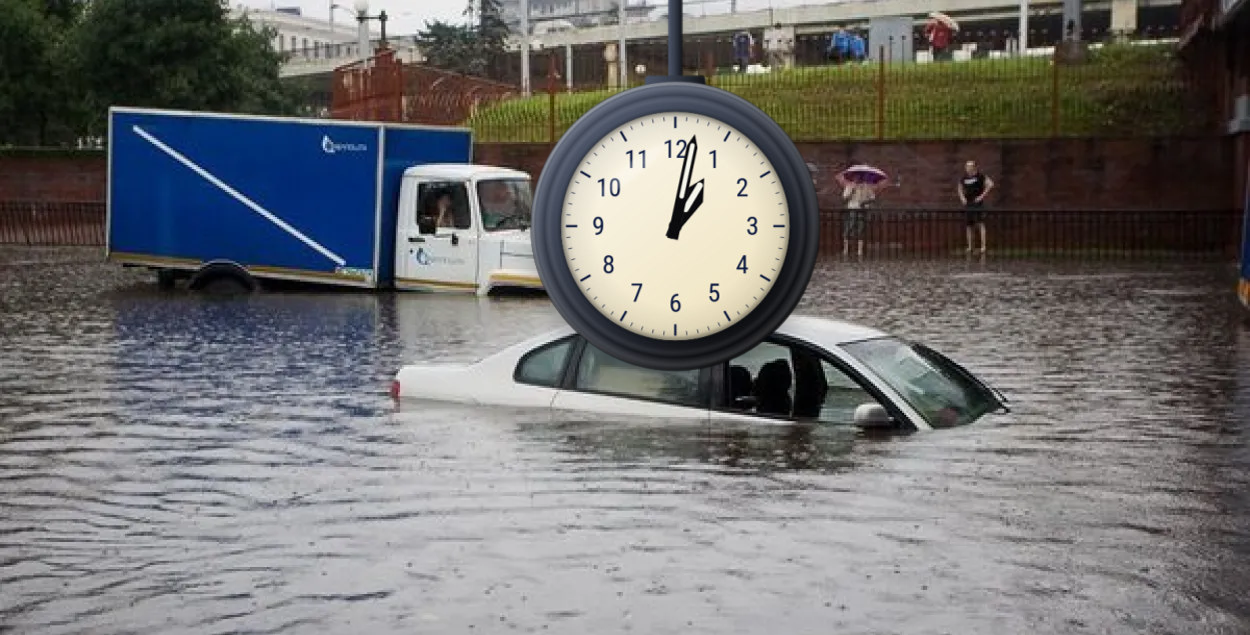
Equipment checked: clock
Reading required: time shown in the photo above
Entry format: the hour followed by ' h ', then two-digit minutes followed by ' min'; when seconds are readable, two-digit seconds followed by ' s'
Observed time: 1 h 02 min
